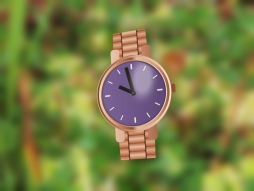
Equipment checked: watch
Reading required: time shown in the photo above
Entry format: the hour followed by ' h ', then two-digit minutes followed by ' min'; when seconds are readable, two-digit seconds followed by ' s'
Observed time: 9 h 58 min
